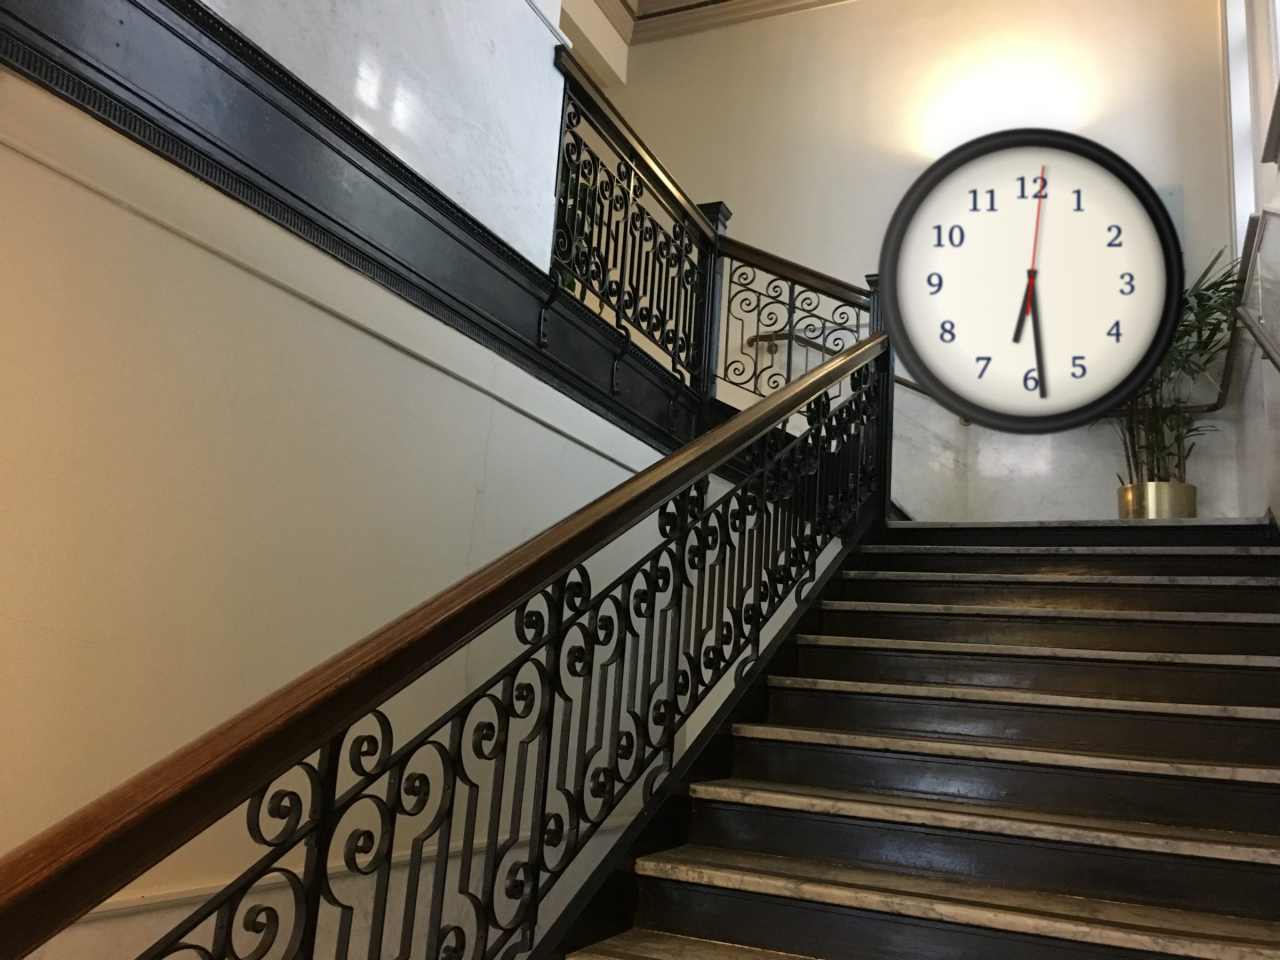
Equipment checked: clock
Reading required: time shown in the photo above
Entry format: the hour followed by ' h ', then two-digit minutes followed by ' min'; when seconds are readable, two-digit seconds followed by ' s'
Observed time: 6 h 29 min 01 s
